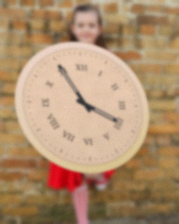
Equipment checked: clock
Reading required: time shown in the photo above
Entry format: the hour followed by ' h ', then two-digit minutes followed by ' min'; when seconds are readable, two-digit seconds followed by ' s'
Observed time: 3 h 55 min
